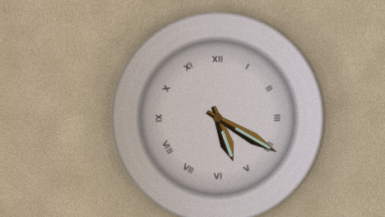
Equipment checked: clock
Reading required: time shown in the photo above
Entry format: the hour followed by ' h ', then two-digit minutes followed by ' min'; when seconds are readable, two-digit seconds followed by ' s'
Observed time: 5 h 20 min
